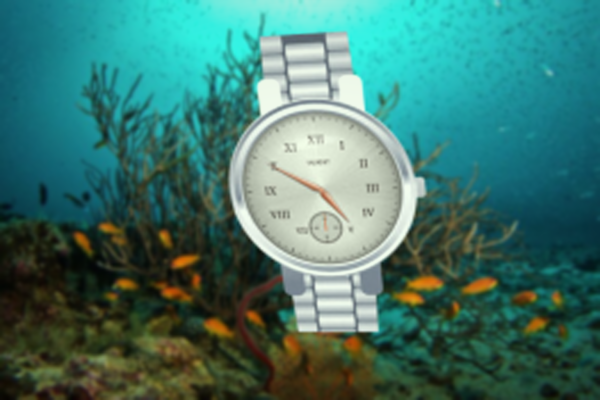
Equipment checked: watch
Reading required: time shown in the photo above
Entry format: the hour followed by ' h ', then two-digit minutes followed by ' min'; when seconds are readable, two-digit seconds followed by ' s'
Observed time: 4 h 50 min
